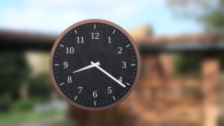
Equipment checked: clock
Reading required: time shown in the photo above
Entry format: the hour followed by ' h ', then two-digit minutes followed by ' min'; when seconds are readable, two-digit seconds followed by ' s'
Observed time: 8 h 21 min
